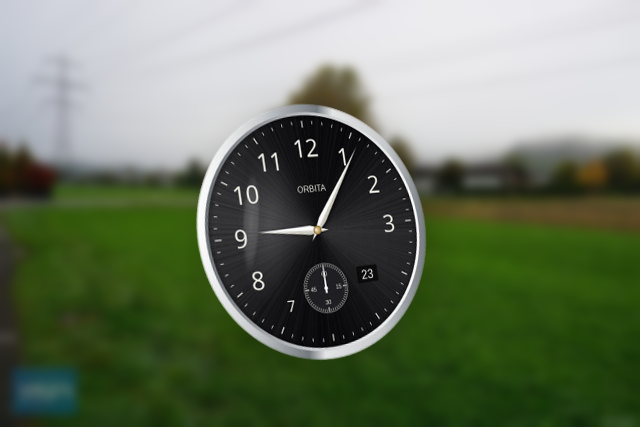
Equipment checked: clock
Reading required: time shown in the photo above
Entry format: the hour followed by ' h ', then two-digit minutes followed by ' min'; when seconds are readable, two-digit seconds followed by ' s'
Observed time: 9 h 06 min
